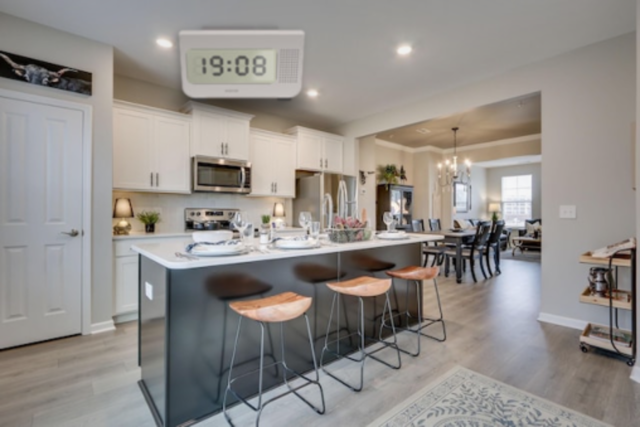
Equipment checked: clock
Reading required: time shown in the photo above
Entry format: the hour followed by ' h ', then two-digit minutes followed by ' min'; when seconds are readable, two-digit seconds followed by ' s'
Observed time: 19 h 08 min
